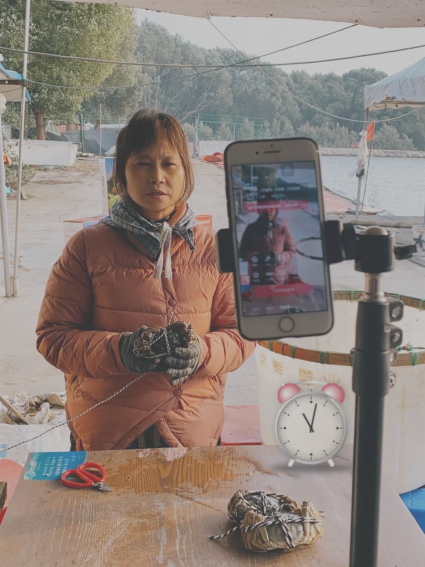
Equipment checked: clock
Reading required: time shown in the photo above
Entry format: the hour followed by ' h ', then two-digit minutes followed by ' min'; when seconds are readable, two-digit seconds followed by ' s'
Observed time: 11 h 02 min
